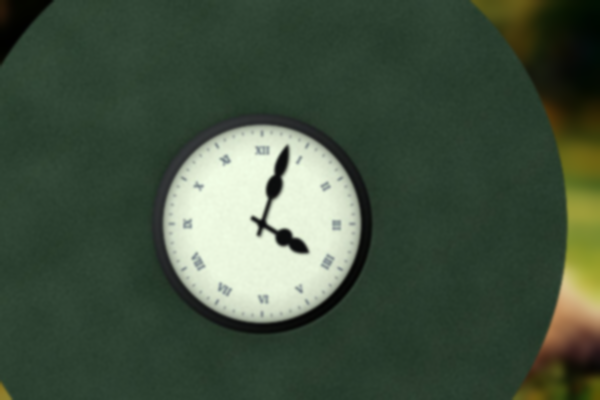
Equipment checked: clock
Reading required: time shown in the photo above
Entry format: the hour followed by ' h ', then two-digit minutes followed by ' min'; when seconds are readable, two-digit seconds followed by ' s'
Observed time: 4 h 03 min
